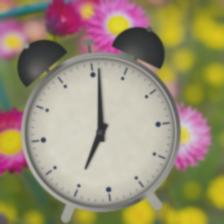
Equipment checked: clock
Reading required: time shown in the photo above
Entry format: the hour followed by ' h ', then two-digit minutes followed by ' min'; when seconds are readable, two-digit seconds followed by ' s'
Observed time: 7 h 01 min
